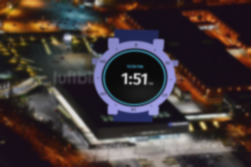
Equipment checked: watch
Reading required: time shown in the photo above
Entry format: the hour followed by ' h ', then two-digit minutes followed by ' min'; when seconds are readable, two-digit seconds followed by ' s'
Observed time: 1 h 51 min
